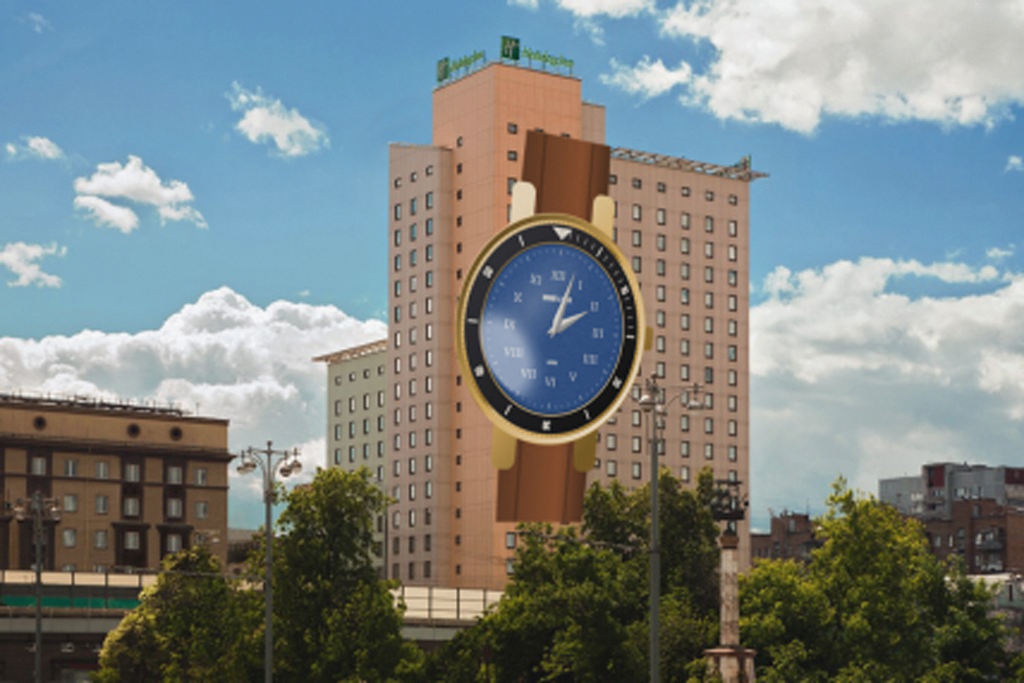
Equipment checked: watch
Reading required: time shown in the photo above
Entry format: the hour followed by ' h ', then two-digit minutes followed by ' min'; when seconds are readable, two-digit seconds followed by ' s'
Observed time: 2 h 03 min
